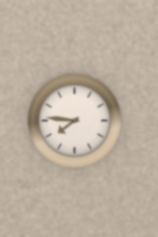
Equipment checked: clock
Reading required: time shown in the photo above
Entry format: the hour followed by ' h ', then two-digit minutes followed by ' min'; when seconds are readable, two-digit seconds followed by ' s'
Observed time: 7 h 46 min
